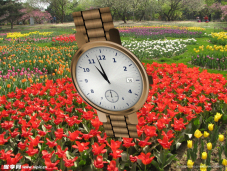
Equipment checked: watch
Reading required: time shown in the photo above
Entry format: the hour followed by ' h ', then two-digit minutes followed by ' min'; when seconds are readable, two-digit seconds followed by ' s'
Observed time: 10 h 58 min
